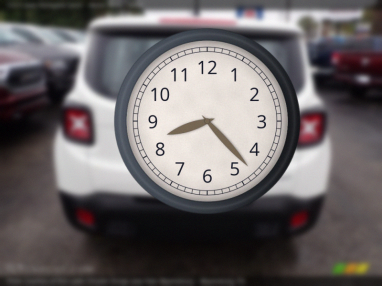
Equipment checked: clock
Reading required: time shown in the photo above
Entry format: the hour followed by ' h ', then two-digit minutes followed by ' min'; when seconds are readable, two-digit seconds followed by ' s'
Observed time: 8 h 23 min
